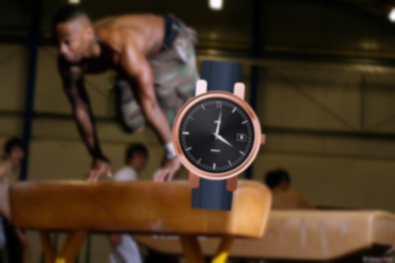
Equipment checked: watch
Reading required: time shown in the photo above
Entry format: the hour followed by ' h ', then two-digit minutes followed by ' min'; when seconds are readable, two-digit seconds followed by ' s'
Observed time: 4 h 01 min
